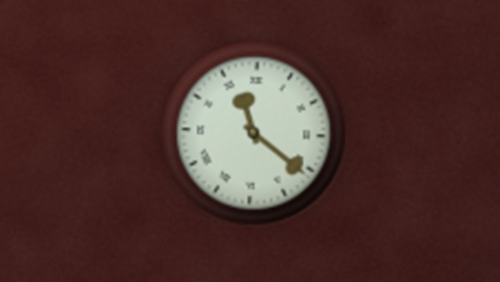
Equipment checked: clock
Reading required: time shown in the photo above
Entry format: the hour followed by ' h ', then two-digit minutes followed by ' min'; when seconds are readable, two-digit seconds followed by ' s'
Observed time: 11 h 21 min
